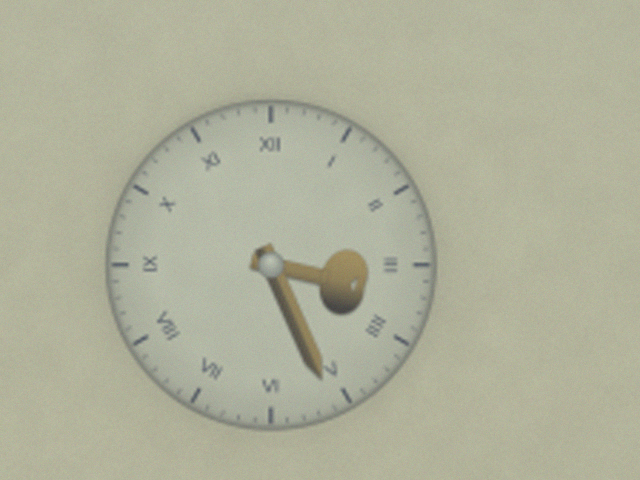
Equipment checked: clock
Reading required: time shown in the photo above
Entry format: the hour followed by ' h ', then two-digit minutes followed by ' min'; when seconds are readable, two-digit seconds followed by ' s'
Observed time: 3 h 26 min
